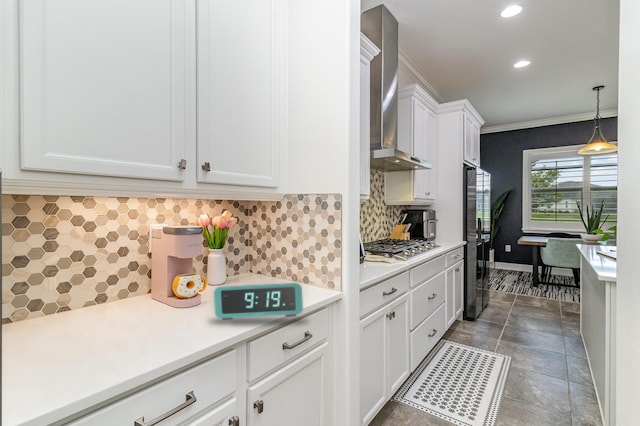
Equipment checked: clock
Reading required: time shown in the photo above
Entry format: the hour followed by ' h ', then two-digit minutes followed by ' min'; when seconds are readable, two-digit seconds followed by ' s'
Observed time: 9 h 19 min
